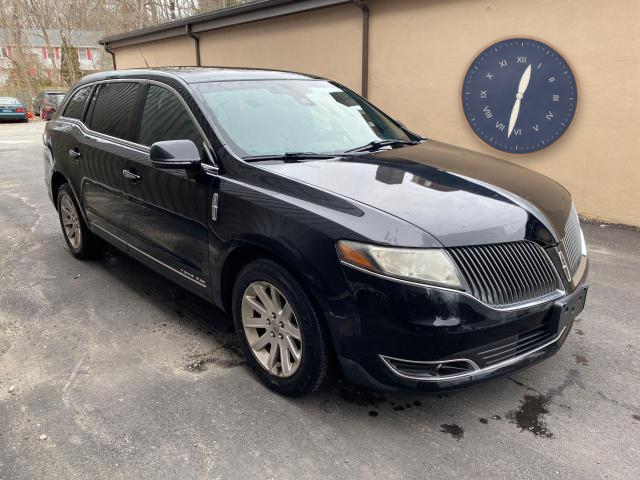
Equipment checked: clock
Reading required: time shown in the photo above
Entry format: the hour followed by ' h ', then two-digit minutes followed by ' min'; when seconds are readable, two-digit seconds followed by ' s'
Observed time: 12 h 32 min
